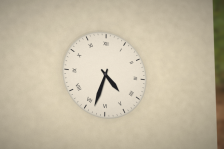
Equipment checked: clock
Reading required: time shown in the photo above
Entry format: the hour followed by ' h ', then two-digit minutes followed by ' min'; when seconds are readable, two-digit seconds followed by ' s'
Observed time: 4 h 33 min
